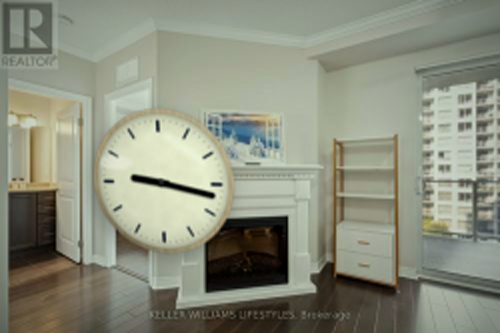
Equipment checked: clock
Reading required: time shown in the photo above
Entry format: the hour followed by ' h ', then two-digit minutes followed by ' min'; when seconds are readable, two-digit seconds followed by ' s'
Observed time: 9 h 17 min
